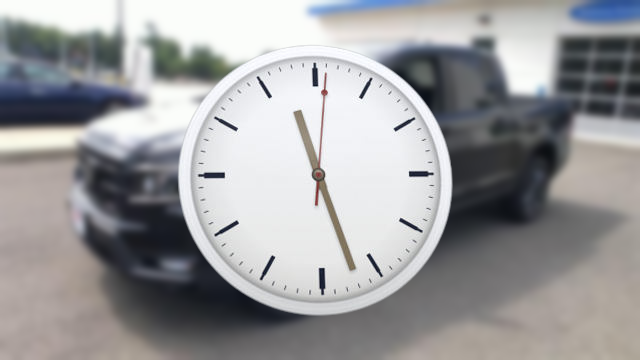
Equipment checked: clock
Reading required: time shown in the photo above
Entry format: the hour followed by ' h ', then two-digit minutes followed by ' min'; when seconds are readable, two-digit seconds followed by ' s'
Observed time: 11 h 27 min 01 s
